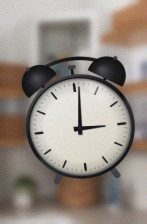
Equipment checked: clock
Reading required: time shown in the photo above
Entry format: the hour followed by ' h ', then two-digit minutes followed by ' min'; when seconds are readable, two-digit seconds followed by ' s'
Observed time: 3 h 01 min
